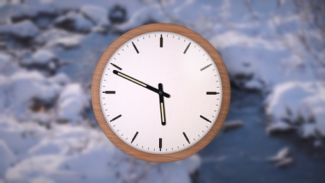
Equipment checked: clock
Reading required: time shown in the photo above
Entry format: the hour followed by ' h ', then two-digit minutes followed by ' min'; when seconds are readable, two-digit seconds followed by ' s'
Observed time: 5 h 49 min
